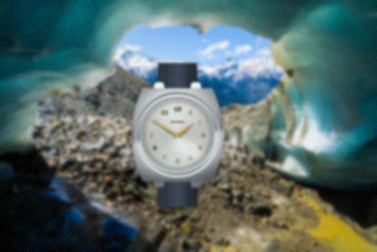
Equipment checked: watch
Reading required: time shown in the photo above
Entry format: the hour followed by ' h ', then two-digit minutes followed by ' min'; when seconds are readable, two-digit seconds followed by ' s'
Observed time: 1 h 50 min
